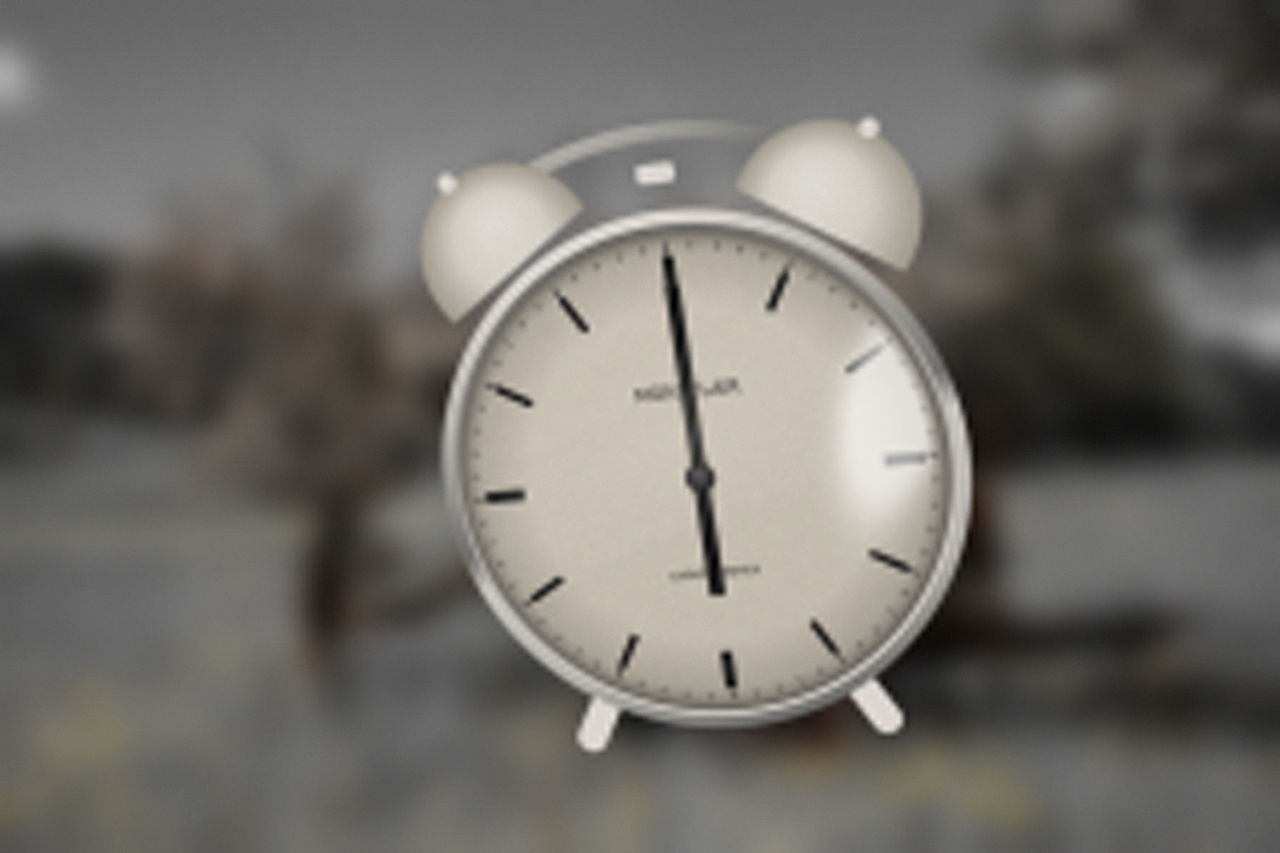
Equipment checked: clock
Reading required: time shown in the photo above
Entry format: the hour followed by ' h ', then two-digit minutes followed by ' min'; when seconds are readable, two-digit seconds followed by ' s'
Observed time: 6 h 00 min
